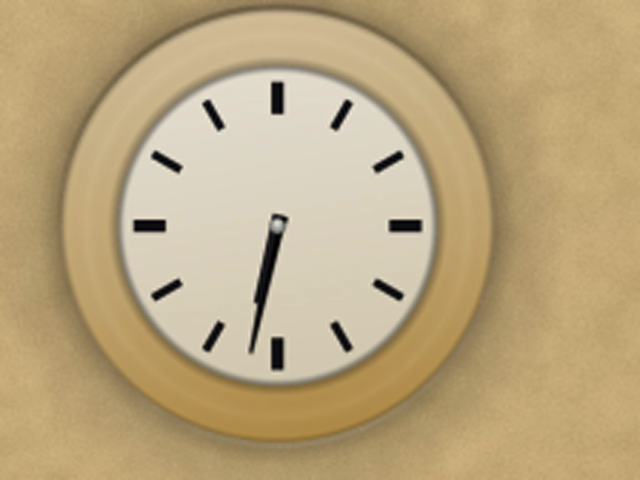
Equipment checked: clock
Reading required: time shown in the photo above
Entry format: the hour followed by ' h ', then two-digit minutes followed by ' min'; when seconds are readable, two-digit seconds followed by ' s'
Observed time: 6 h 32 min
